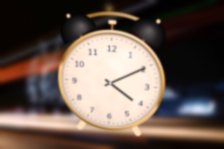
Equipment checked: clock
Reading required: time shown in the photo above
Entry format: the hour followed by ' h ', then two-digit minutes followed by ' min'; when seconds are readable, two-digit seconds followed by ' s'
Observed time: 4 h 10 min
